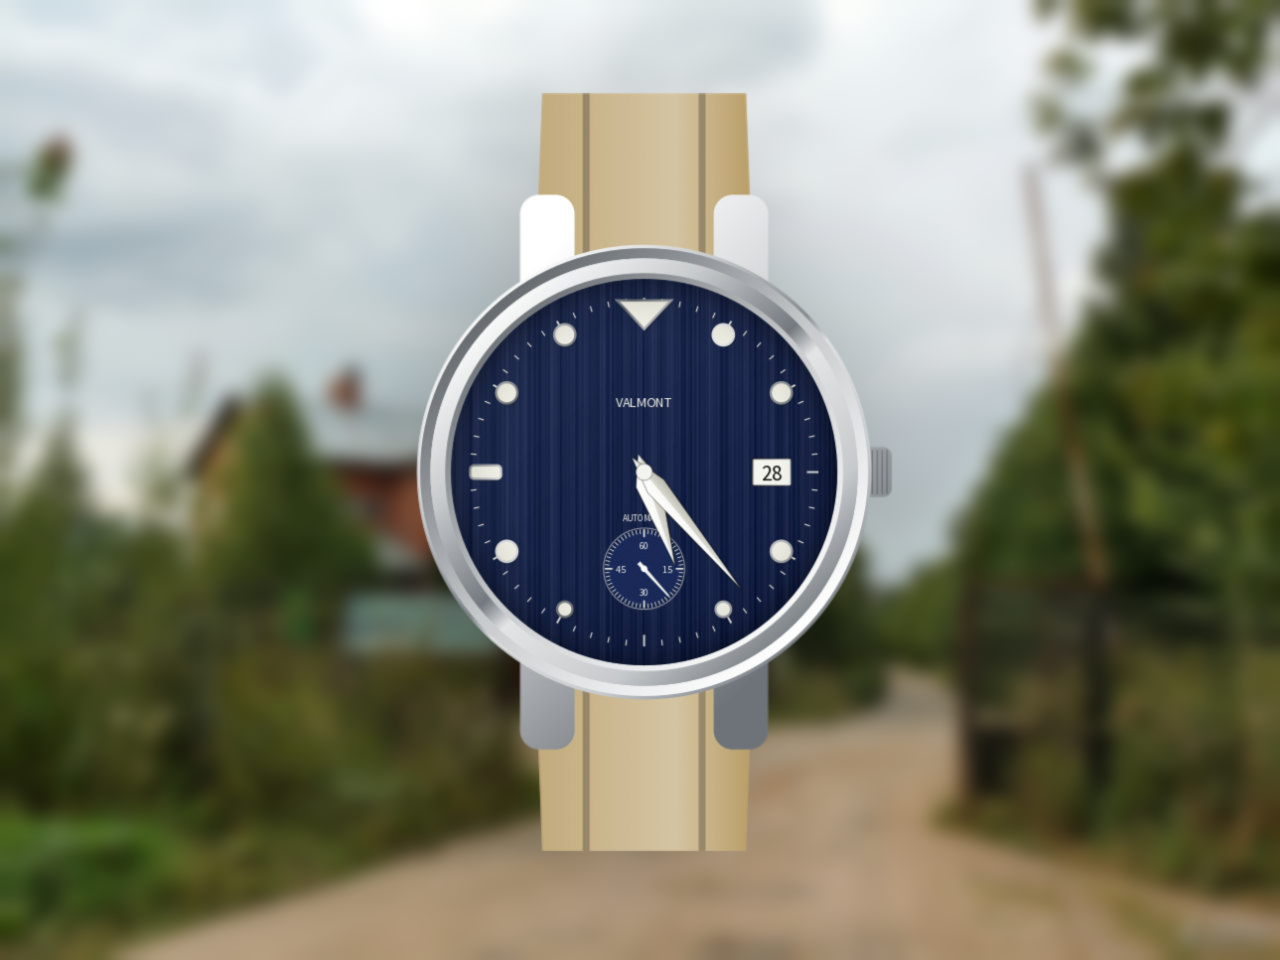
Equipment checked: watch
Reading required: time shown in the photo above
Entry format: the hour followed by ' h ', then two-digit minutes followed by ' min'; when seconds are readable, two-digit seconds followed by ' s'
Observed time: 5 h 23 min 23 s
